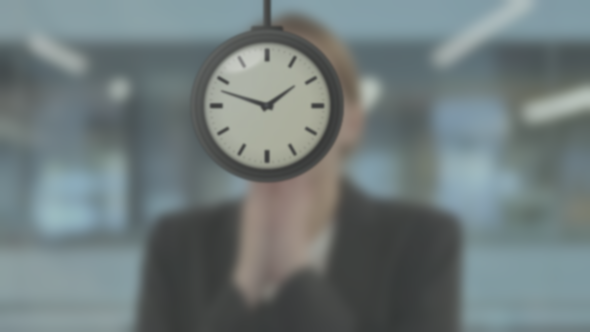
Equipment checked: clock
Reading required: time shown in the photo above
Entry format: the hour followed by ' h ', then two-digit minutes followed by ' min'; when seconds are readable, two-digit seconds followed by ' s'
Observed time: 1 h 48 min
